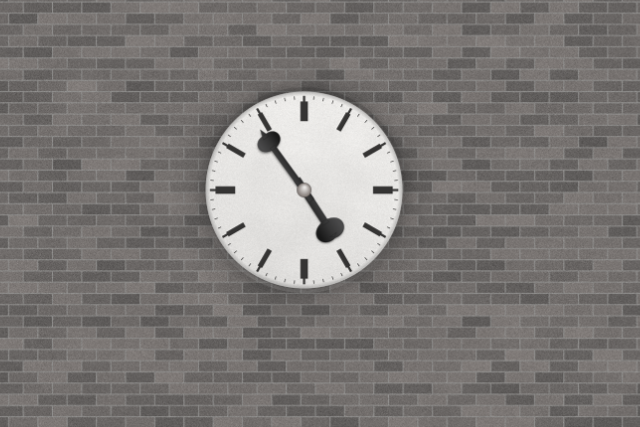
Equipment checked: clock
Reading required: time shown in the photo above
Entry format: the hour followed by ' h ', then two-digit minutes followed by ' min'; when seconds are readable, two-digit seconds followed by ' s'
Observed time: 4 h 54 min
